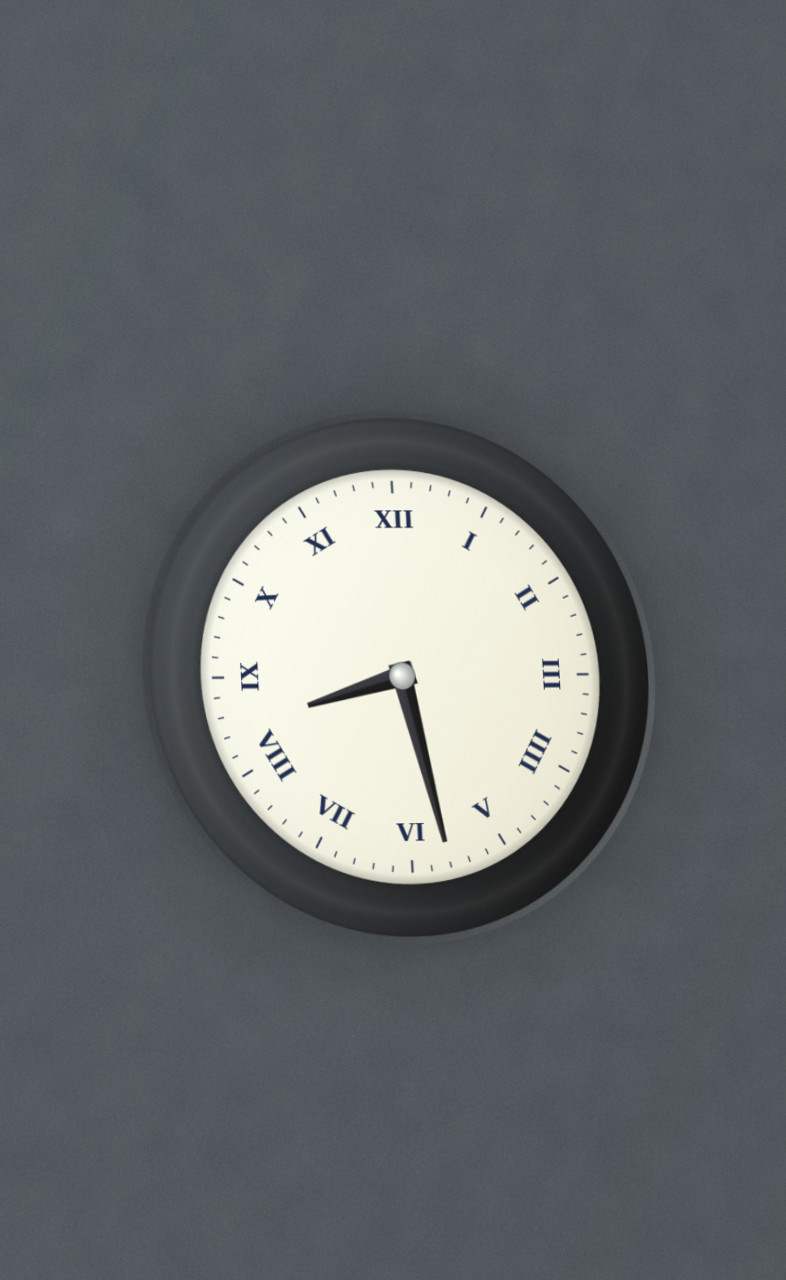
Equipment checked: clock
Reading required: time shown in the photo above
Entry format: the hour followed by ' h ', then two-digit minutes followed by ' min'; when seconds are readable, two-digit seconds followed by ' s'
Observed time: 8 h 28 min
